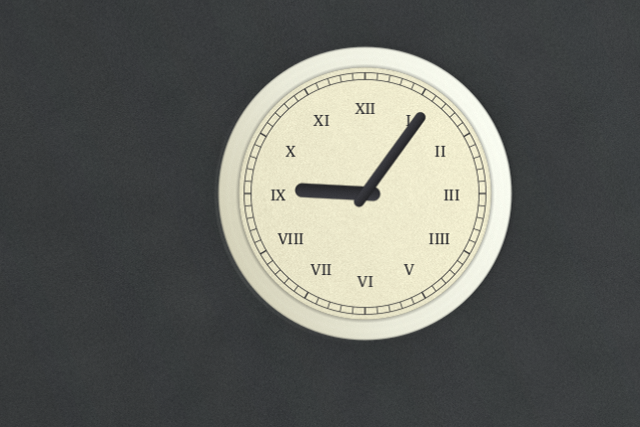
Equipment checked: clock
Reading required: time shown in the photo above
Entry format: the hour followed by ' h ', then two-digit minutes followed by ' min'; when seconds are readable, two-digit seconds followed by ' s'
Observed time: 9 h 06 min
